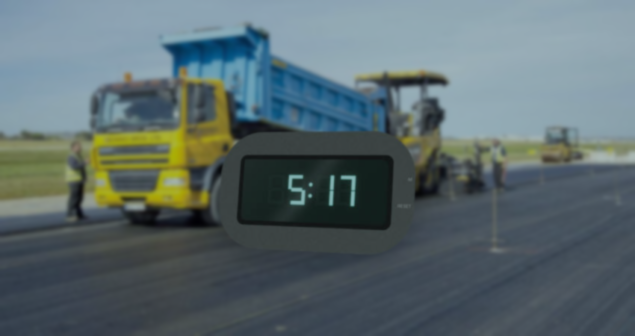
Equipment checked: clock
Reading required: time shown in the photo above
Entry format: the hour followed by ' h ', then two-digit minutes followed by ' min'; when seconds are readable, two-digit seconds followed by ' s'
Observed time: 5 h 17 min
